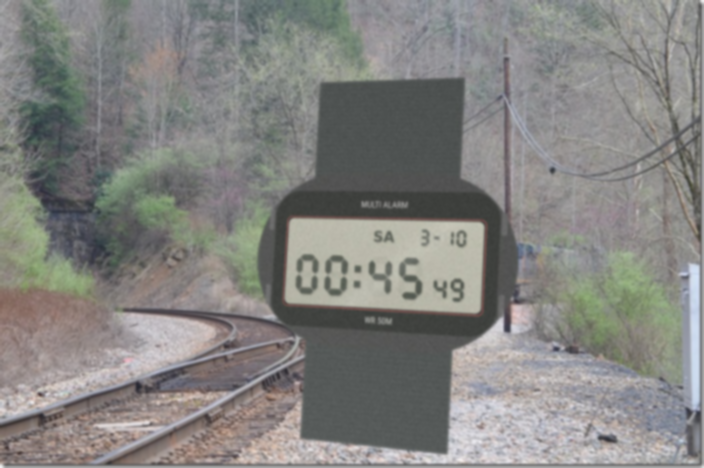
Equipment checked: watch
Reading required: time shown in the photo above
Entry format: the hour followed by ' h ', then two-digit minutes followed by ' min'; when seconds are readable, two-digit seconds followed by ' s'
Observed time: 0 h 45 min 49 s
